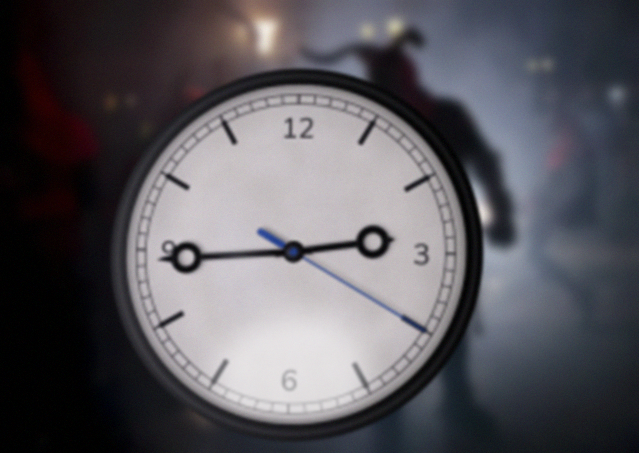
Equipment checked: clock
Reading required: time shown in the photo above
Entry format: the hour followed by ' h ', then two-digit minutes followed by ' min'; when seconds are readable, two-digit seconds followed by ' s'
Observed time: 2 h 44 min 20 s
